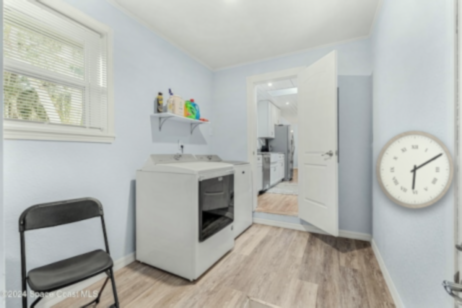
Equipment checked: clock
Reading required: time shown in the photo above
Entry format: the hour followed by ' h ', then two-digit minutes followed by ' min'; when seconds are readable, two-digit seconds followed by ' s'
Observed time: 6 h 10 min
